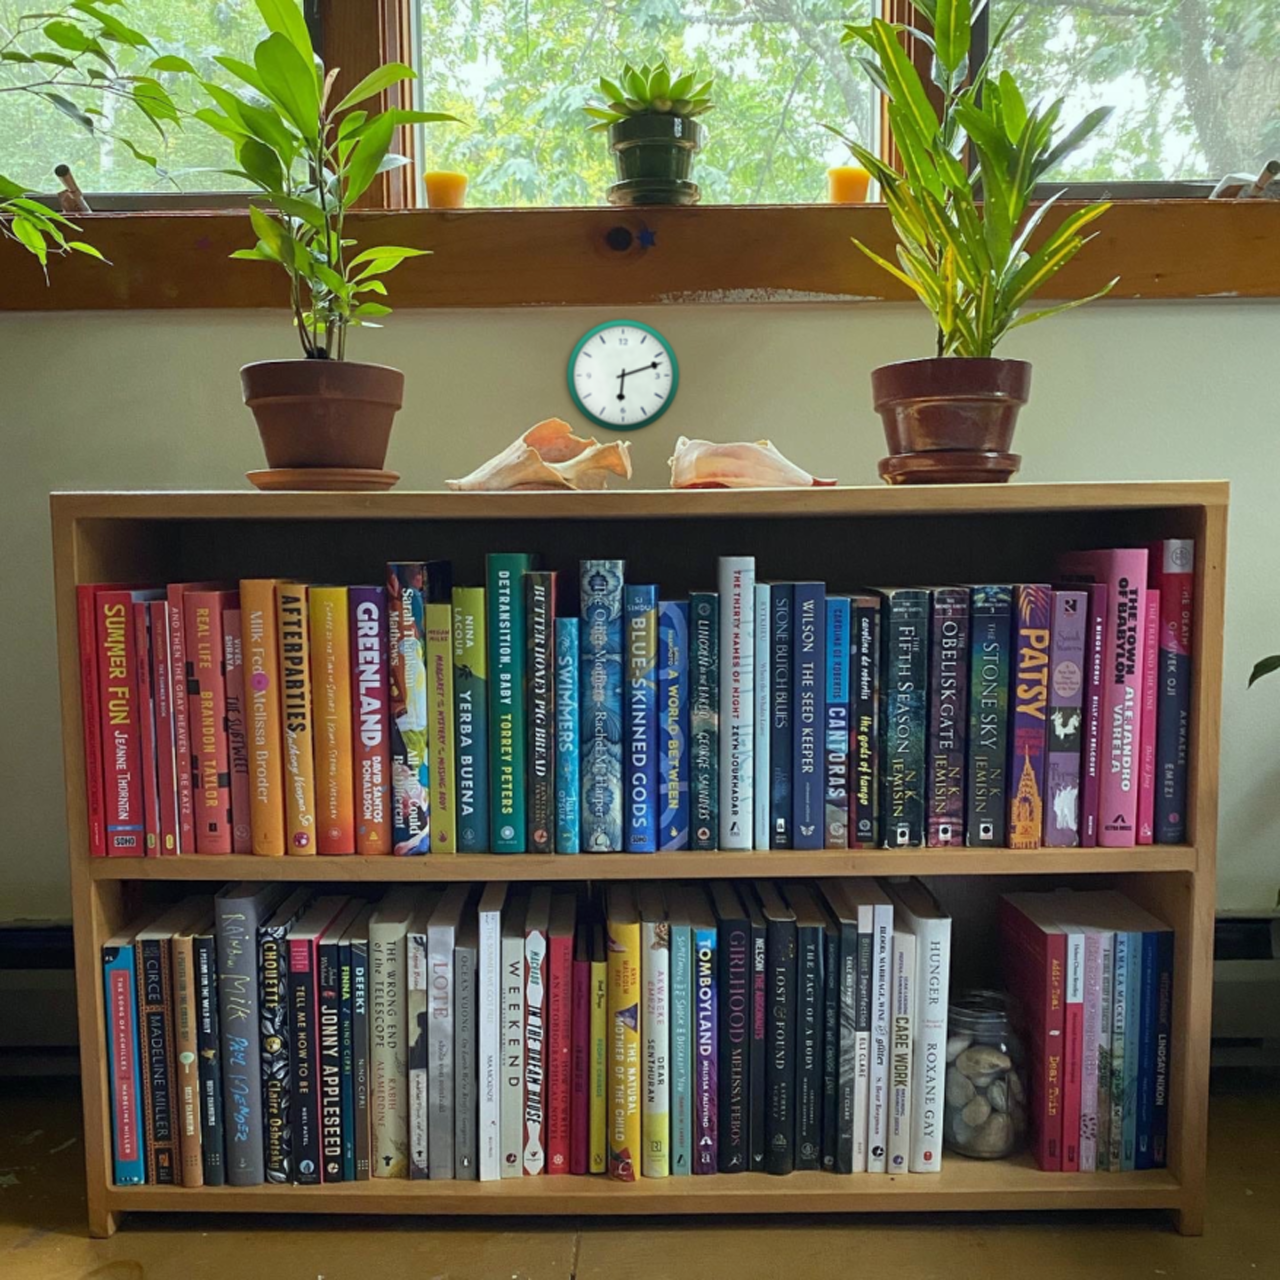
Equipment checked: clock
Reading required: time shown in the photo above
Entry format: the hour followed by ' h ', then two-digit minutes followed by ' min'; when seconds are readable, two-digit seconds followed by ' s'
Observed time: 6 h 12 min
